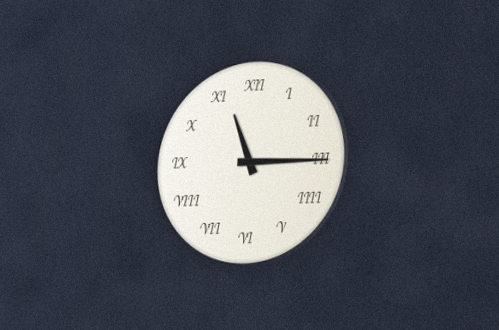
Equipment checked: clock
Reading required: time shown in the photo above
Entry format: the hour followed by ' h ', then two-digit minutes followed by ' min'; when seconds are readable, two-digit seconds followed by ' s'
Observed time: 11 h 15 min
